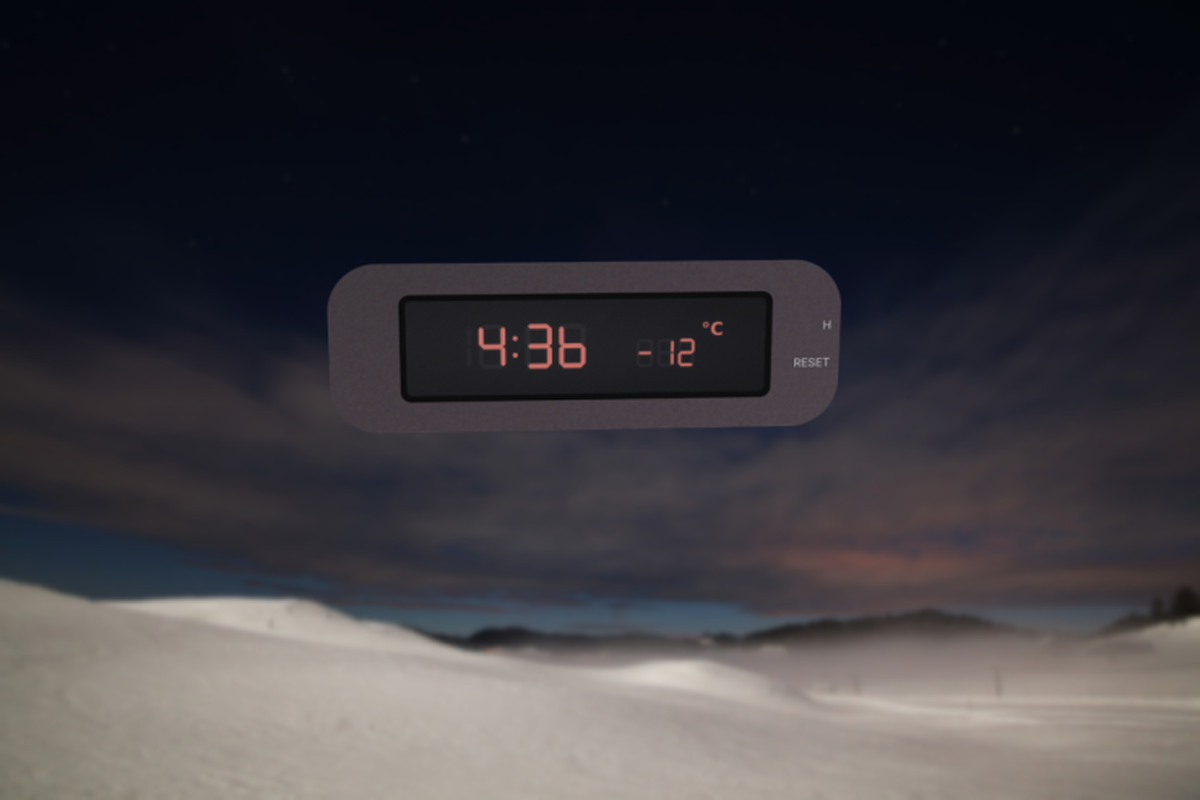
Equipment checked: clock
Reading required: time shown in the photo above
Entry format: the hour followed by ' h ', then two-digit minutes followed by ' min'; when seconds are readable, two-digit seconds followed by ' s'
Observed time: 4 h 36 min
